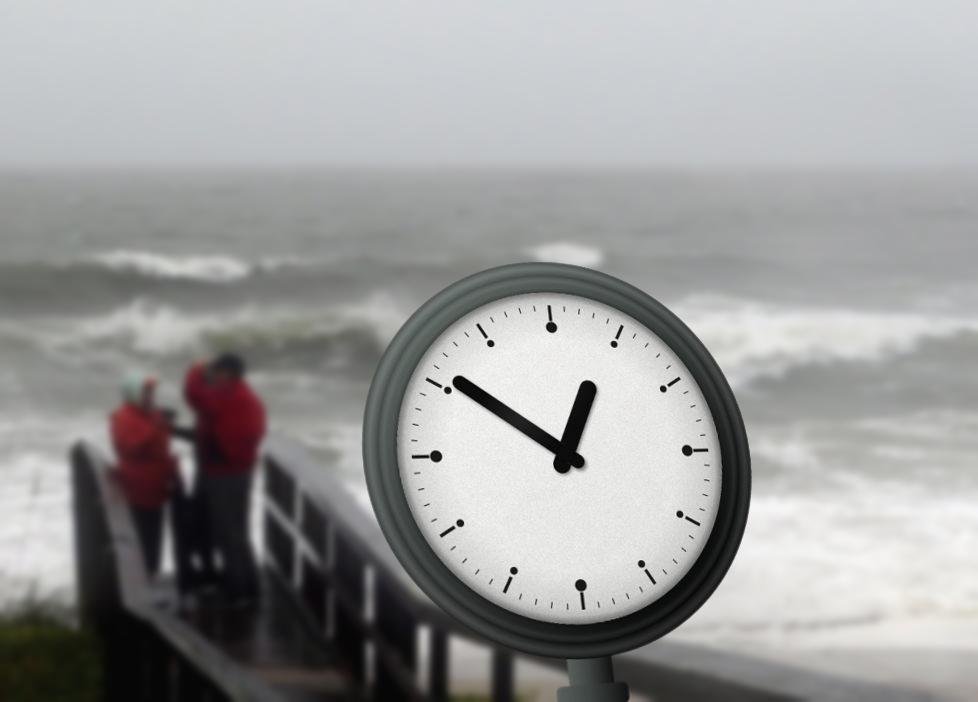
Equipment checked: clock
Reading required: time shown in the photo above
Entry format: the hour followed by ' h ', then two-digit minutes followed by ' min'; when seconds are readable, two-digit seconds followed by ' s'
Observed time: 12 h 51 min
